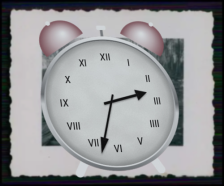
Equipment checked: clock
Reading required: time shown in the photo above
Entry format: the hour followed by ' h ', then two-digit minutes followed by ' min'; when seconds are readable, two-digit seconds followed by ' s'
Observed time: 2 h 33 min
